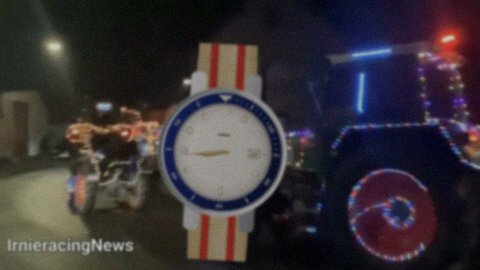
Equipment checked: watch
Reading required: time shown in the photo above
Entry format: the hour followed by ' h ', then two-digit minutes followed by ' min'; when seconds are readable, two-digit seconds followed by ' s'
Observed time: 8 h 44 min
